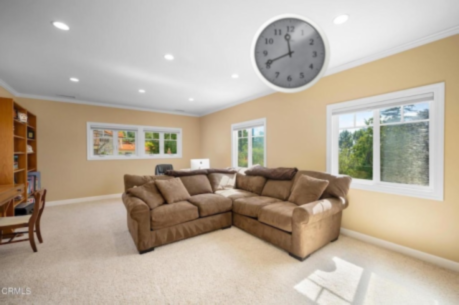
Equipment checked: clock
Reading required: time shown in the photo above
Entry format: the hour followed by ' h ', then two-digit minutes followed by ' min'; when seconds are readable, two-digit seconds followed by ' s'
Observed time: 11 h 41 min
